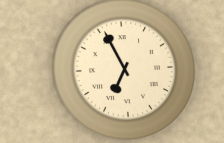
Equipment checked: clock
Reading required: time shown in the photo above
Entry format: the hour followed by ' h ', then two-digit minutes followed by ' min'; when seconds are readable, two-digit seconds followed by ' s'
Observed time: 6 h 56 min
